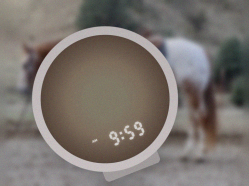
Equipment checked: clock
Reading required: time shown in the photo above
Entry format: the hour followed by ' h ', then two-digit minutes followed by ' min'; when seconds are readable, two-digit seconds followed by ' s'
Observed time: 9 h 59 min
